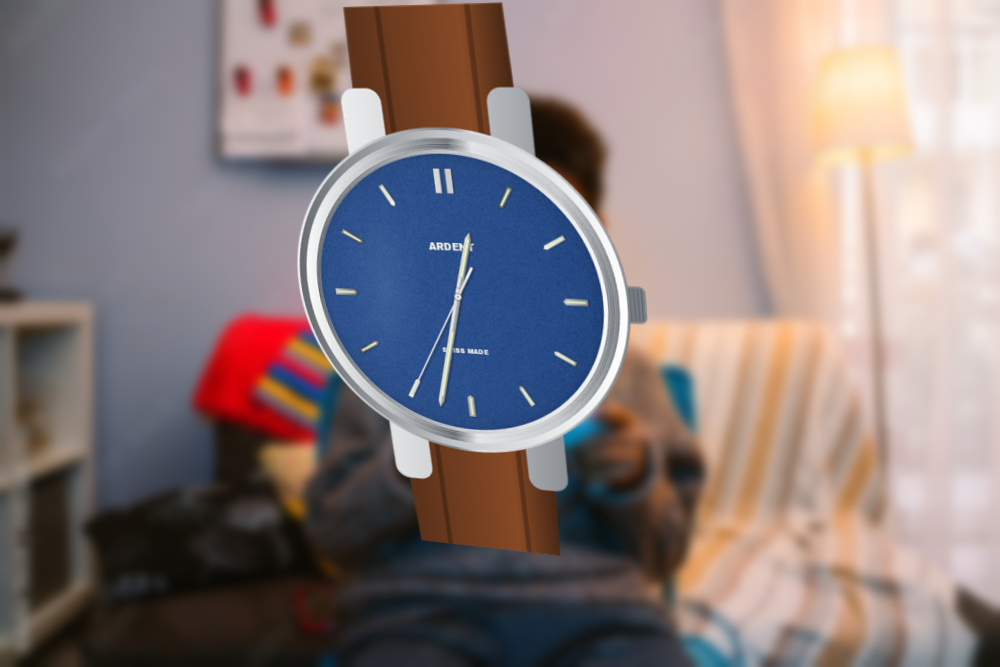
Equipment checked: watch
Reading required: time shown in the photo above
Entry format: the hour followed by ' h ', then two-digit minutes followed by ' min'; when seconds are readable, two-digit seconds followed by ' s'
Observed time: 12 h 32 min 35 s
